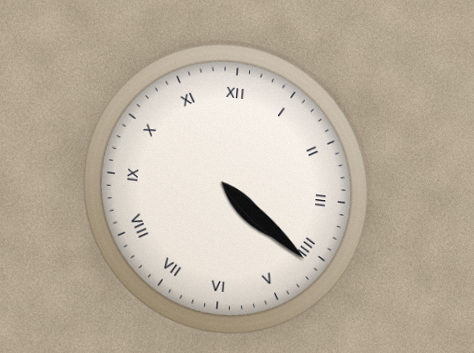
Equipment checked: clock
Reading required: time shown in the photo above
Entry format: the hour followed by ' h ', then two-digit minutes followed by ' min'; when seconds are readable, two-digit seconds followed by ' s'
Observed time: 4 h 21 min
